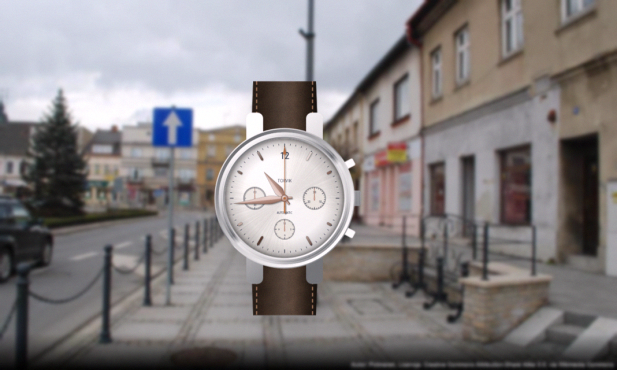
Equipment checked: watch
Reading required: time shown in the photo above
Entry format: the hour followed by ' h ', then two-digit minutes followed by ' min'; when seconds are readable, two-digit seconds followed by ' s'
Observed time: 10 h 44 min
